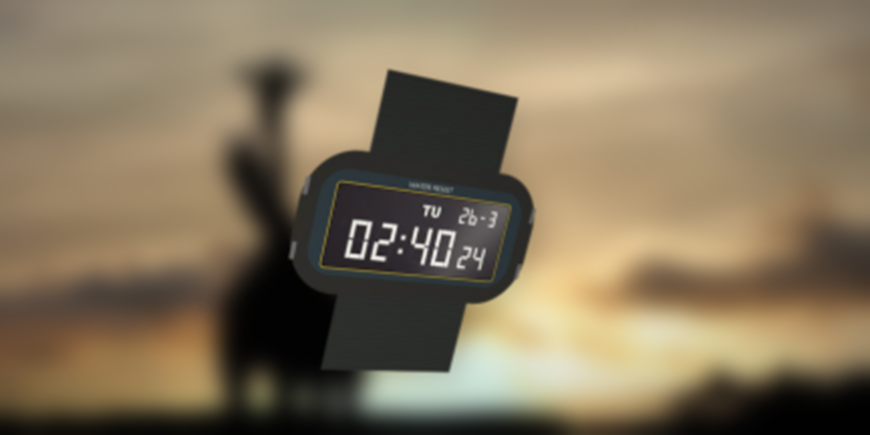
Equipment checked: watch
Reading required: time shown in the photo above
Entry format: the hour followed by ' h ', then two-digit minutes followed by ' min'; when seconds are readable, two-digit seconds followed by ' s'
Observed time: 2 h 40 min 24 s
